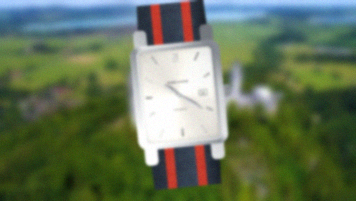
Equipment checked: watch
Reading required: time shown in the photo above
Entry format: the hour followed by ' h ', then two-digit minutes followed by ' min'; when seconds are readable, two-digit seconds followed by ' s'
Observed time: 10 h 21 min
